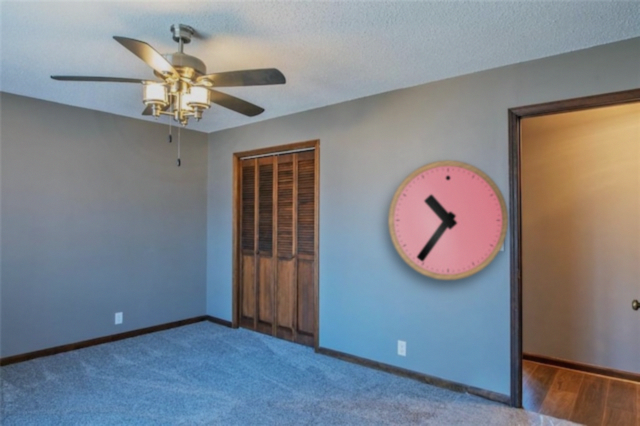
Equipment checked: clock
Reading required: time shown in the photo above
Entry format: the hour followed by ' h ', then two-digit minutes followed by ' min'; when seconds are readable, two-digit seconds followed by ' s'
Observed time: 10 h 36 min
